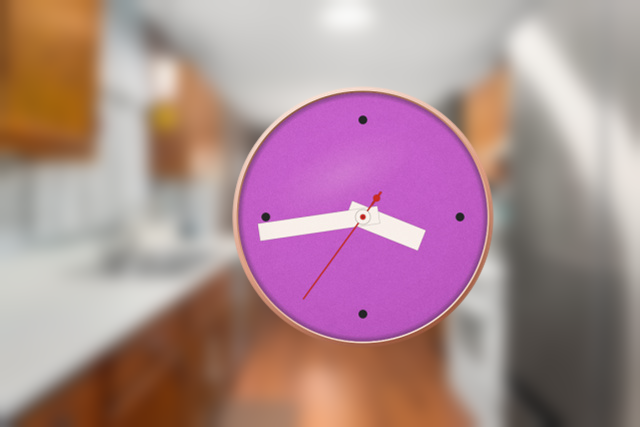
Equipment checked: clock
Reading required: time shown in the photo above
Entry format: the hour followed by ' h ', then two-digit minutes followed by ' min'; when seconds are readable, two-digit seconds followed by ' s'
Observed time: 3 h 43 min 36 s
